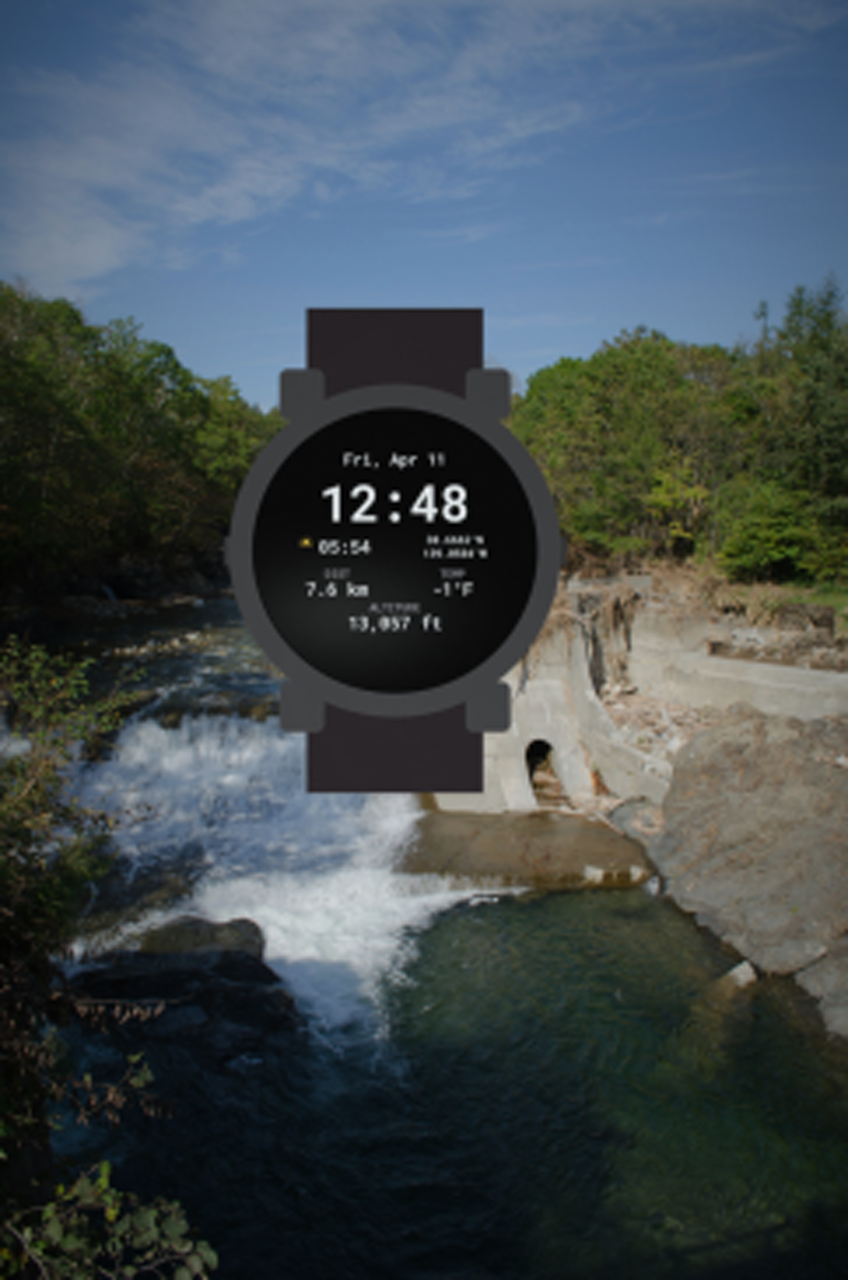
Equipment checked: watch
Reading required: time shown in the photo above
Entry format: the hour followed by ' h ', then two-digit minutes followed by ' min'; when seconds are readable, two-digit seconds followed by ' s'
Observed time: 12 h 48 min
